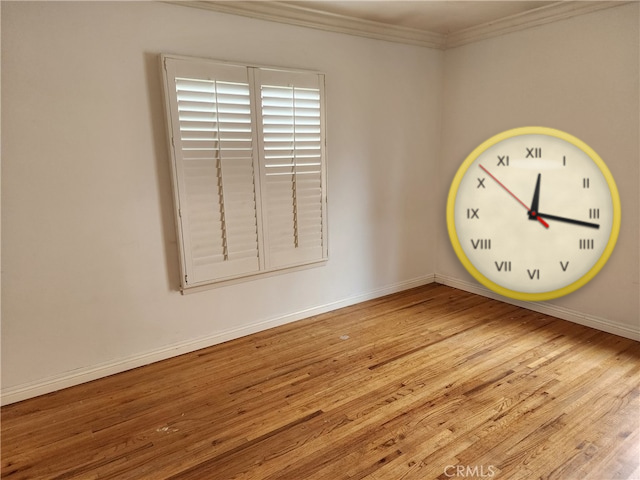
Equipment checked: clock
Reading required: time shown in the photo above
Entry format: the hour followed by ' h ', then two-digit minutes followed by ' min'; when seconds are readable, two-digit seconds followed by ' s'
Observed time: 12 h 16 min 52 s
